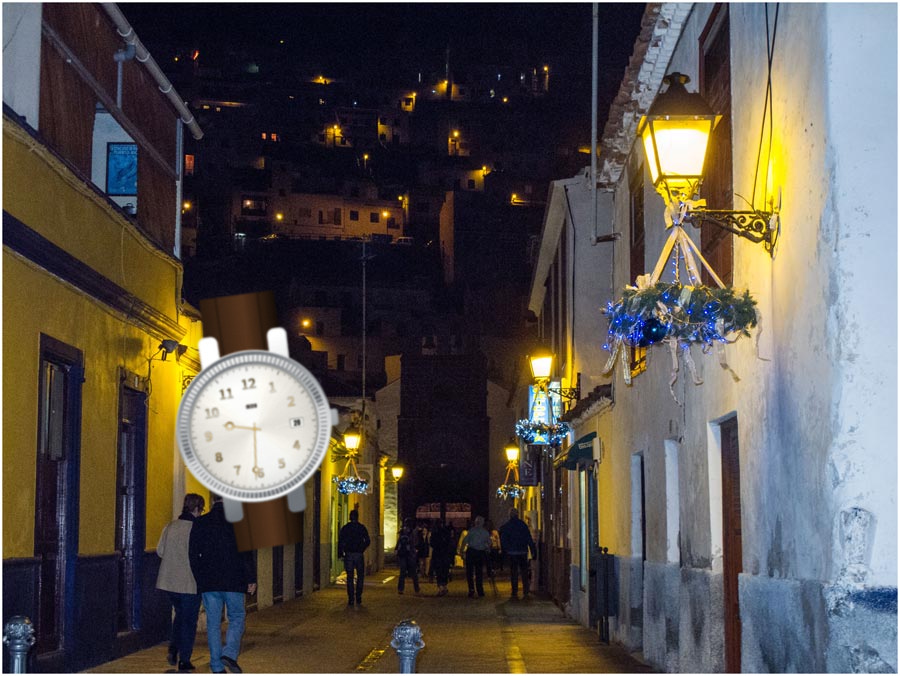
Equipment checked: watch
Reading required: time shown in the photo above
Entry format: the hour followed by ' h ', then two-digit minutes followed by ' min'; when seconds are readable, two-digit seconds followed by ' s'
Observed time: 9 h 31 min
